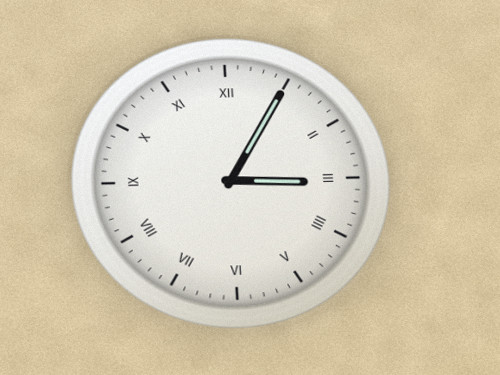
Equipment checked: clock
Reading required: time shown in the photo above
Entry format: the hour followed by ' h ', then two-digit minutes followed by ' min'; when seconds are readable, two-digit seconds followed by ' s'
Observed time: 3 h 05 min
